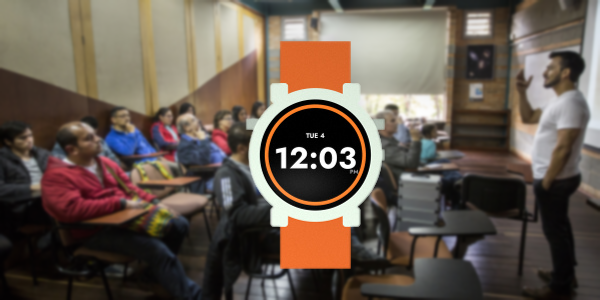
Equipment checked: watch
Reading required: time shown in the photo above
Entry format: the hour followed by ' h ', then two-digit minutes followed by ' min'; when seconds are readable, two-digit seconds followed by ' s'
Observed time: 12 h 03 min
